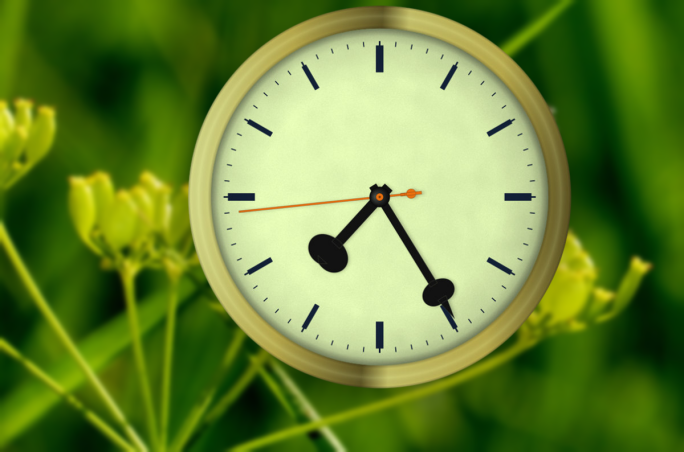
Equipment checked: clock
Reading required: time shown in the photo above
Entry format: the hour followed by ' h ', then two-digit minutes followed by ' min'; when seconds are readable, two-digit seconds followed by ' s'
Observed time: 7 h 24 min 44 s
